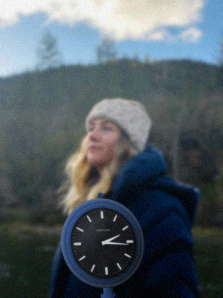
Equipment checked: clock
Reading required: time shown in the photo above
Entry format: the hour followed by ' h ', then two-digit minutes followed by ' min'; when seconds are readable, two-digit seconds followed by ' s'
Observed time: 2 h 16 min
